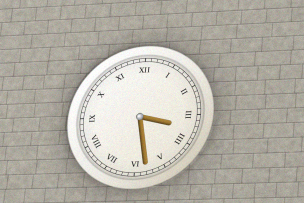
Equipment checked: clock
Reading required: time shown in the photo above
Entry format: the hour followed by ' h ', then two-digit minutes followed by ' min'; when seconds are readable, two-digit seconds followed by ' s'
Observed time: 3 h 28 min
